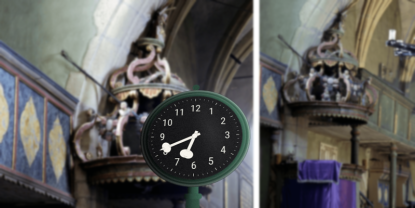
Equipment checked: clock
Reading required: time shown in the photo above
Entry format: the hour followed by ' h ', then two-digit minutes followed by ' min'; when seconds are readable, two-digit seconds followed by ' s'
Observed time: 6 h 41 min
